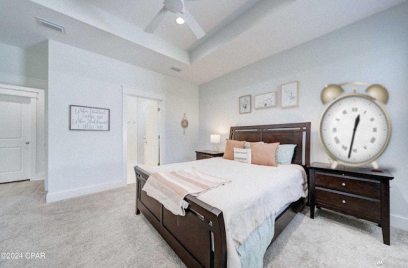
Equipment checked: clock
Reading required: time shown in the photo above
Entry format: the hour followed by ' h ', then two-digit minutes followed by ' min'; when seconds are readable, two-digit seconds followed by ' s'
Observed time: 12 h 32 min
